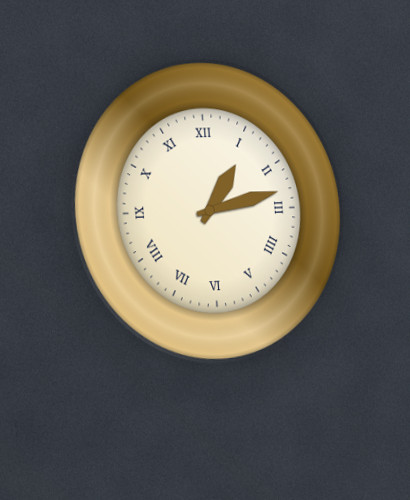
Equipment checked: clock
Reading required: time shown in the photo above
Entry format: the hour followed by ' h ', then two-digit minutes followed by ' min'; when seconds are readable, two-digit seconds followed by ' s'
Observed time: 1 h 13 min
